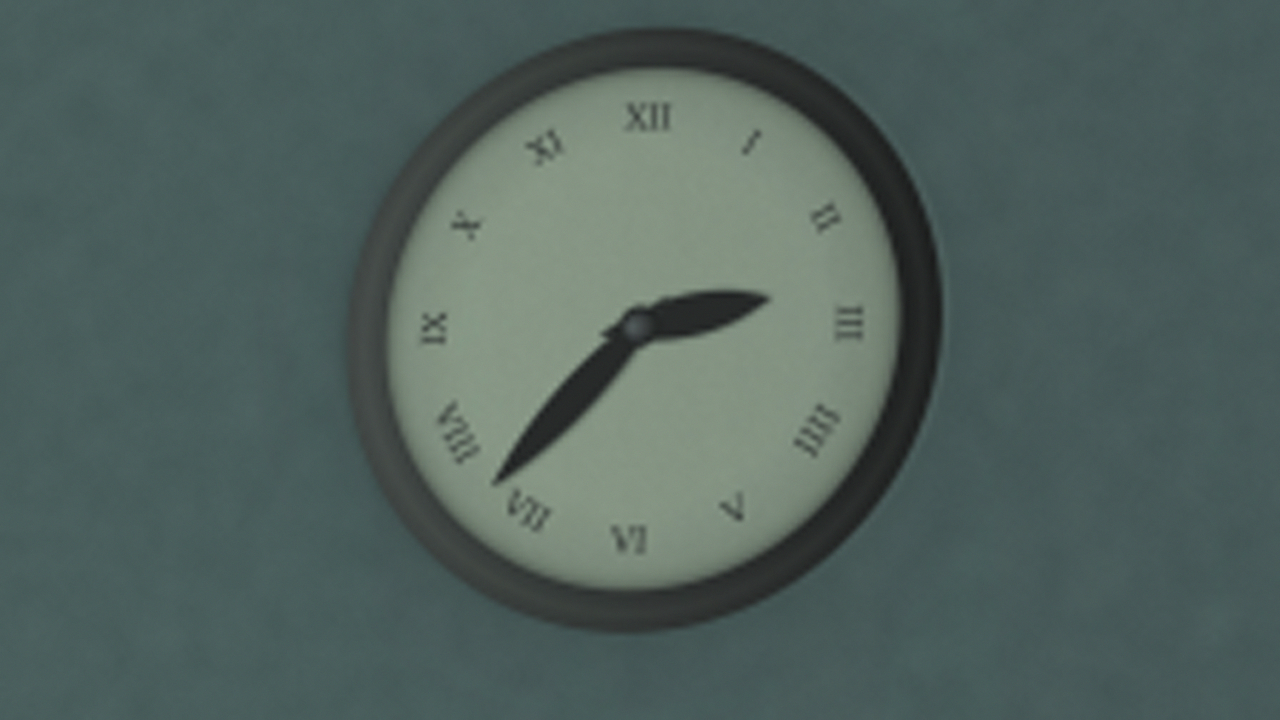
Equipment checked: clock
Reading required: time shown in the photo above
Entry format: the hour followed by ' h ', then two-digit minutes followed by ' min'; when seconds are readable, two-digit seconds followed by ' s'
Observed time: 2 h 37 min
